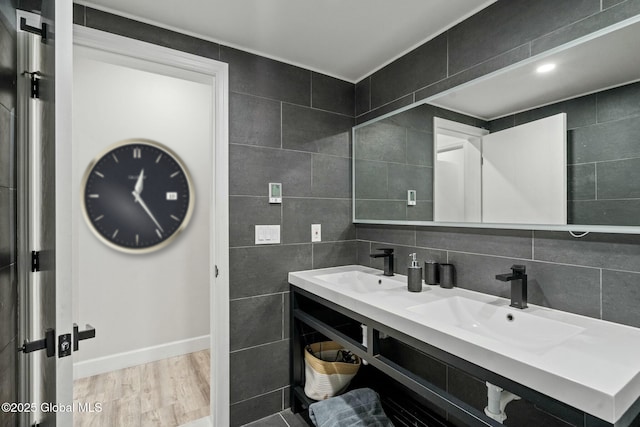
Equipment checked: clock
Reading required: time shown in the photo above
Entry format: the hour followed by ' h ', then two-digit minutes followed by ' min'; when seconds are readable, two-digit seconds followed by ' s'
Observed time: 12 h 24 min
